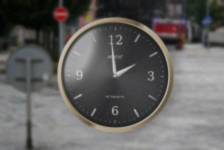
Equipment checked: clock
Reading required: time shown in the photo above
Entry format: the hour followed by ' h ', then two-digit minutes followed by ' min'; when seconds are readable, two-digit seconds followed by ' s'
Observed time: 1 h 59 min
